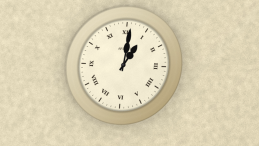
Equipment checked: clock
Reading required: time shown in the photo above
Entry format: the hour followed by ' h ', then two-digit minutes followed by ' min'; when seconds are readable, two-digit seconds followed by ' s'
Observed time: 1 h 01 min
